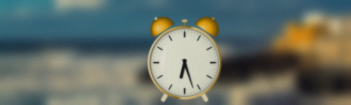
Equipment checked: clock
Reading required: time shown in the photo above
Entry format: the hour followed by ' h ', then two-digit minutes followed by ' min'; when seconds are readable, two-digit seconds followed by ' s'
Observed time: 6 h 27 min
